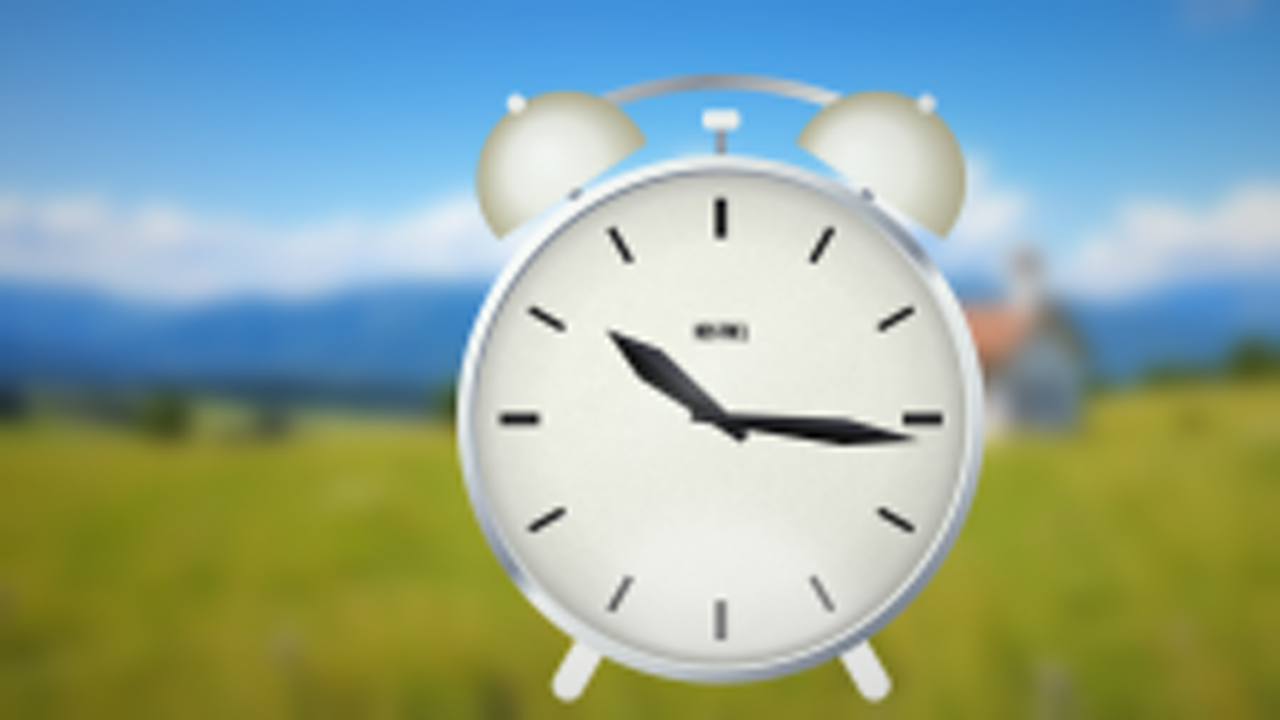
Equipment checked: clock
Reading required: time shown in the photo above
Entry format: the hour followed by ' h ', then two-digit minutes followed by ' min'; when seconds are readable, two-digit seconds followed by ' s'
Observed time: 10 h 16 min
